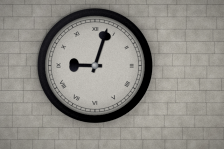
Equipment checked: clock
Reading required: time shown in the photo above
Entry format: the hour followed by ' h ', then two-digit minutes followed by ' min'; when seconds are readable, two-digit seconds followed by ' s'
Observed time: 9 h 03 min
